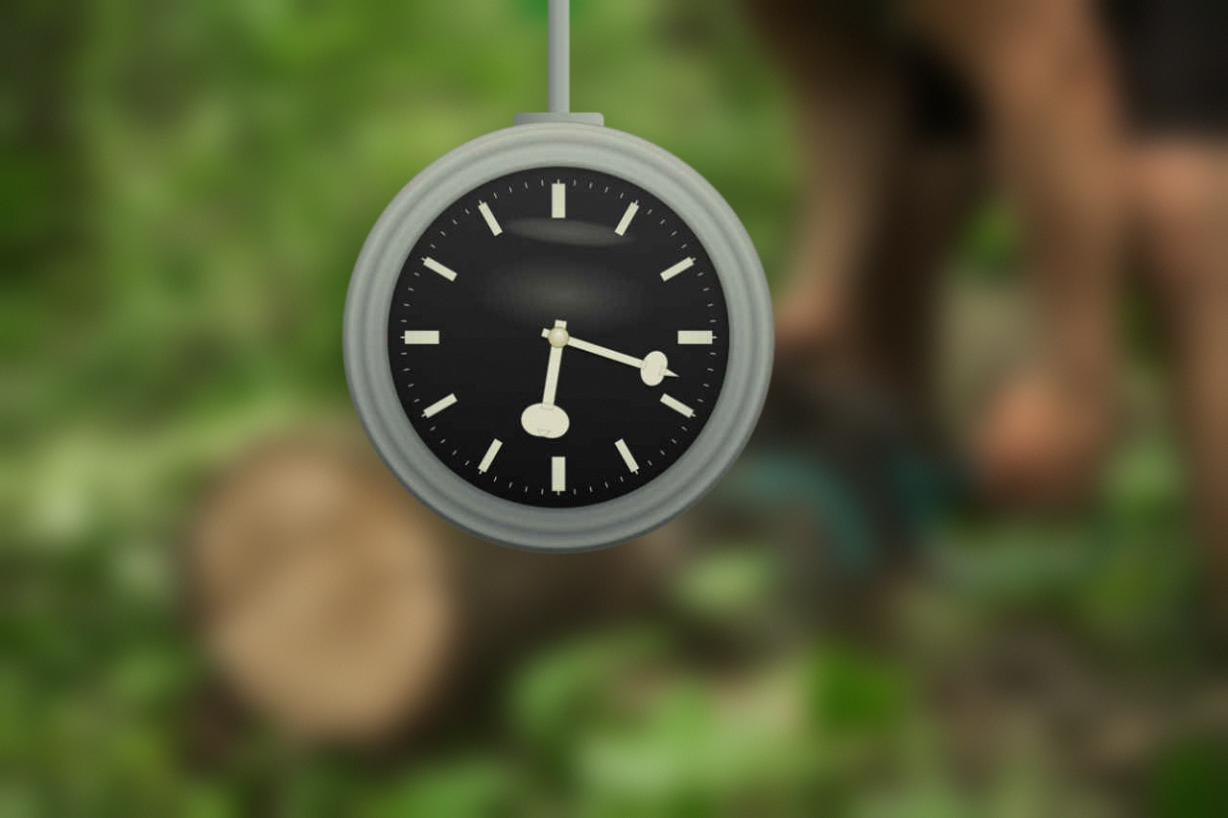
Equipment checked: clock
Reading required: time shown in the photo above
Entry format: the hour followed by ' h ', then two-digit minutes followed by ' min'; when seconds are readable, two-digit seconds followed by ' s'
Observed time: 6 h 18 min
